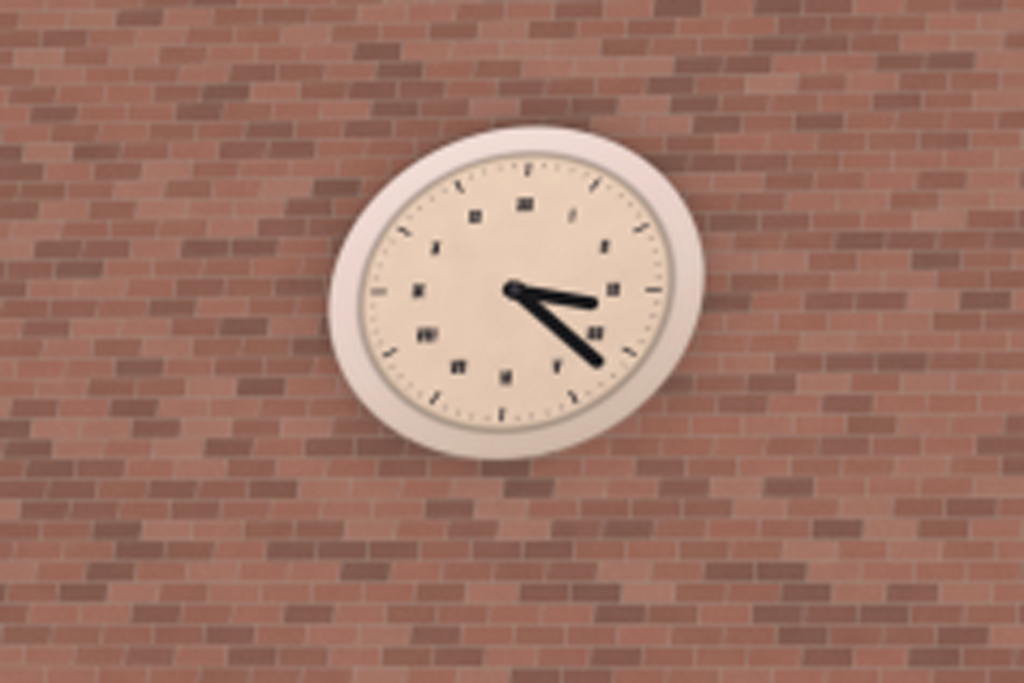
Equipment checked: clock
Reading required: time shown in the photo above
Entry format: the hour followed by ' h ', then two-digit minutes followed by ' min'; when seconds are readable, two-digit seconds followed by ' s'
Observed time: 3 h 22 min
